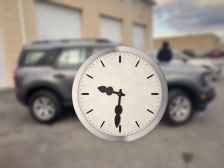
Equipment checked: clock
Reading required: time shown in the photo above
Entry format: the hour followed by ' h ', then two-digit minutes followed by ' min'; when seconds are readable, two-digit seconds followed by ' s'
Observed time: 9 h 31 min
